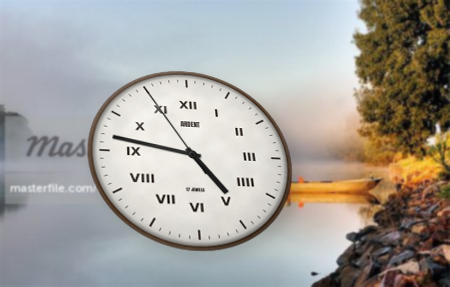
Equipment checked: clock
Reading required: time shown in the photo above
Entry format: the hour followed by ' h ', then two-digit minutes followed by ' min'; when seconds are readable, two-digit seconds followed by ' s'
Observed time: 4 h 46 min 55 s
